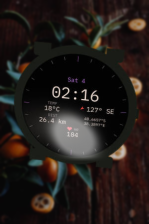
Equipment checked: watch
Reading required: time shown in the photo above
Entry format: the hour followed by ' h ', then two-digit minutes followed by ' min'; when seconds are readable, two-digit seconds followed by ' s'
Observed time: 2 h 16 min
